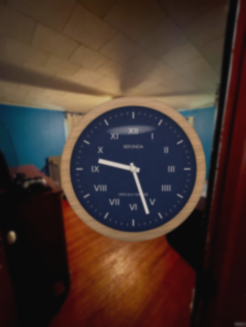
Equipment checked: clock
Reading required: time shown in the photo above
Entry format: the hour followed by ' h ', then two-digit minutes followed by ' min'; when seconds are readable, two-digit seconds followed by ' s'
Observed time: 9 h 27 min
